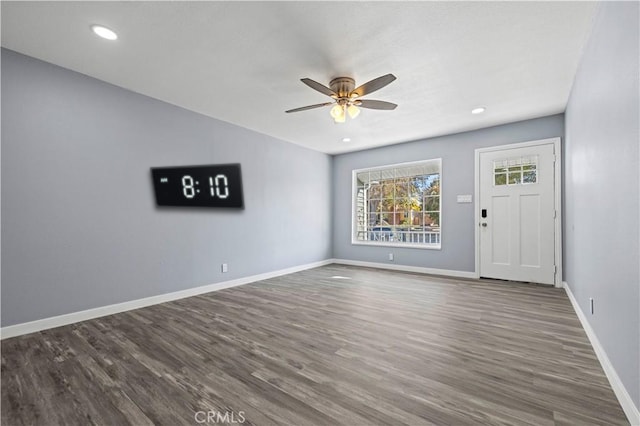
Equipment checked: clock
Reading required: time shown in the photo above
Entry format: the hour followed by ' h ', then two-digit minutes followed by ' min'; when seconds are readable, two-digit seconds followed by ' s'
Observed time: 8 h 10 min
